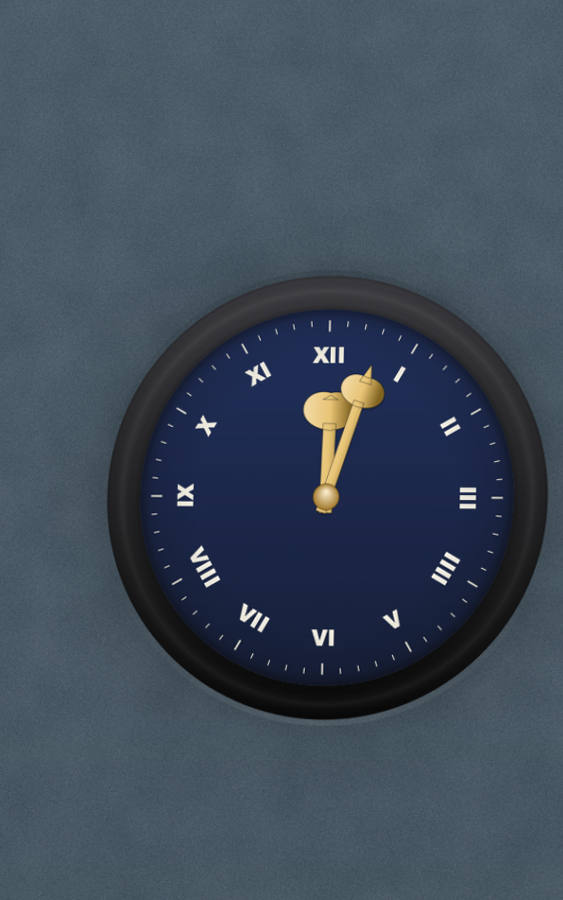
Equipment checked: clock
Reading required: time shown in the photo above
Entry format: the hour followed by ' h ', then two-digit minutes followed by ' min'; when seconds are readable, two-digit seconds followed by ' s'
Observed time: 12 h 03 min
